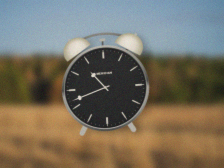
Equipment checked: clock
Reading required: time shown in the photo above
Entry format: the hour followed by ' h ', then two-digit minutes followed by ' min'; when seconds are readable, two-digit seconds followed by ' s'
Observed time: 10 h 42 min
